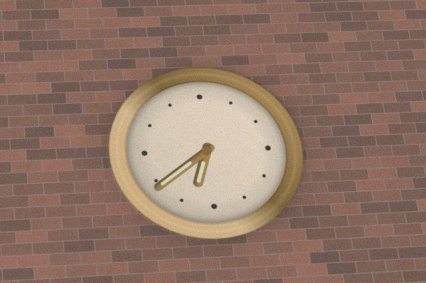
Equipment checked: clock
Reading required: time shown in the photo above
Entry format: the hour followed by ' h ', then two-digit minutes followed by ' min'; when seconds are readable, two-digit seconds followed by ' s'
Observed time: 6 h 39 min
